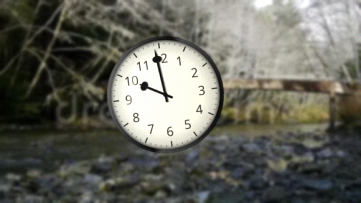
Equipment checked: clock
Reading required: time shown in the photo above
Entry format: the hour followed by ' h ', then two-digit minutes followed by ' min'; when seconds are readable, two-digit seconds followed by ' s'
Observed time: 9 h 59 min
